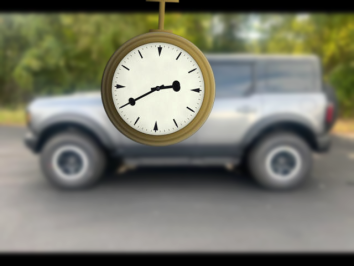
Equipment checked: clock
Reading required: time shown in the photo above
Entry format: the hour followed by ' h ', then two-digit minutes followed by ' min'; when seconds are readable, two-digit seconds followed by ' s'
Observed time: 2 h 40 min
